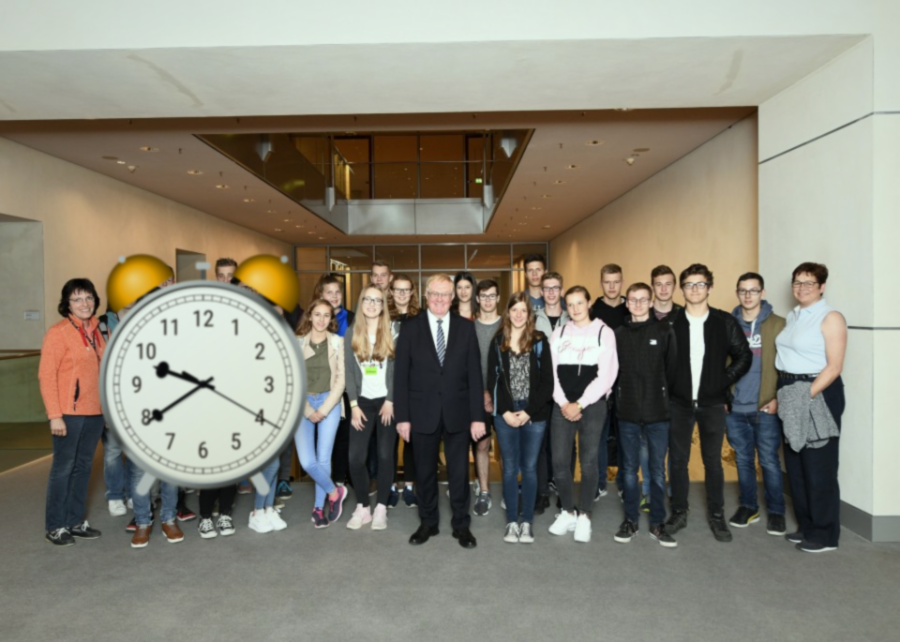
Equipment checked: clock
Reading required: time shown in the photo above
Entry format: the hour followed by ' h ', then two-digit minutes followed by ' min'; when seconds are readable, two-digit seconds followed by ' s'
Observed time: 9 h 39 min 20 s
